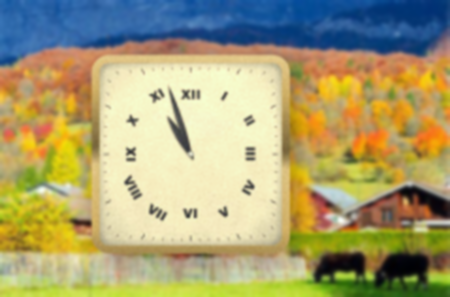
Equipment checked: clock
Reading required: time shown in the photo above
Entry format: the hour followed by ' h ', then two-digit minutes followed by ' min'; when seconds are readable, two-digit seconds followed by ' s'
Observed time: 10 h 57 min
